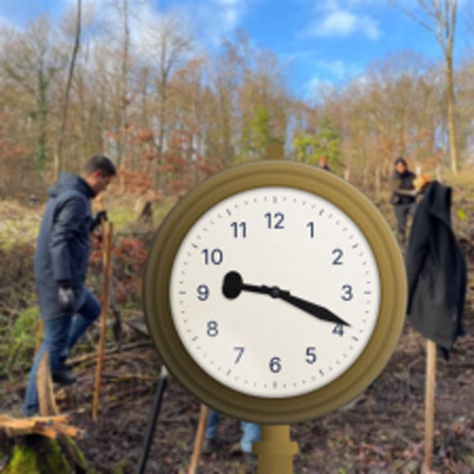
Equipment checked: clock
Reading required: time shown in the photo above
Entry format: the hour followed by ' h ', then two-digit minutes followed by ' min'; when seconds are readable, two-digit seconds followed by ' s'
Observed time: 9 h 19 min
